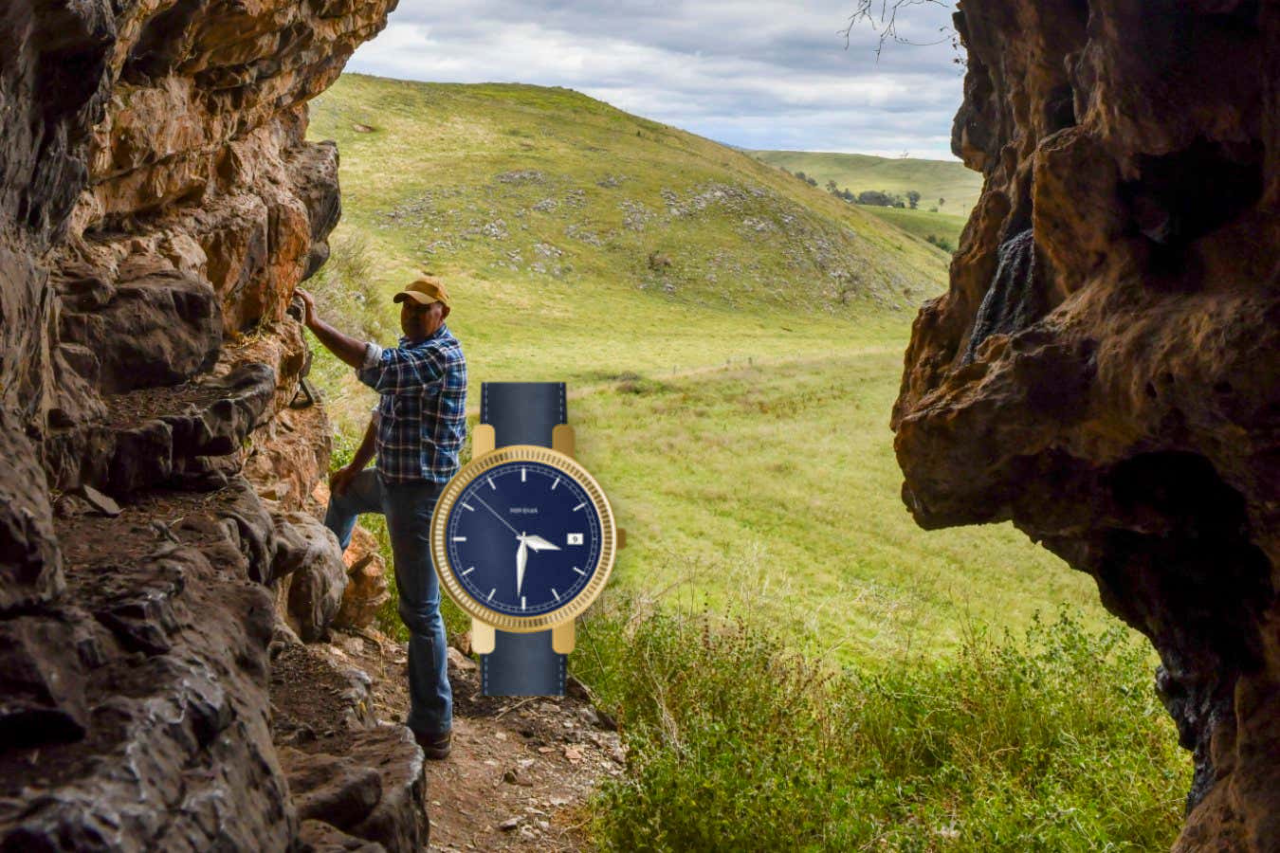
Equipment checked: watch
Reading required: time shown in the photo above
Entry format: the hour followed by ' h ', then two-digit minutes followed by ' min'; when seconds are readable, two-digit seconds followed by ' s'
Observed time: 3 h 30 min 52 s
